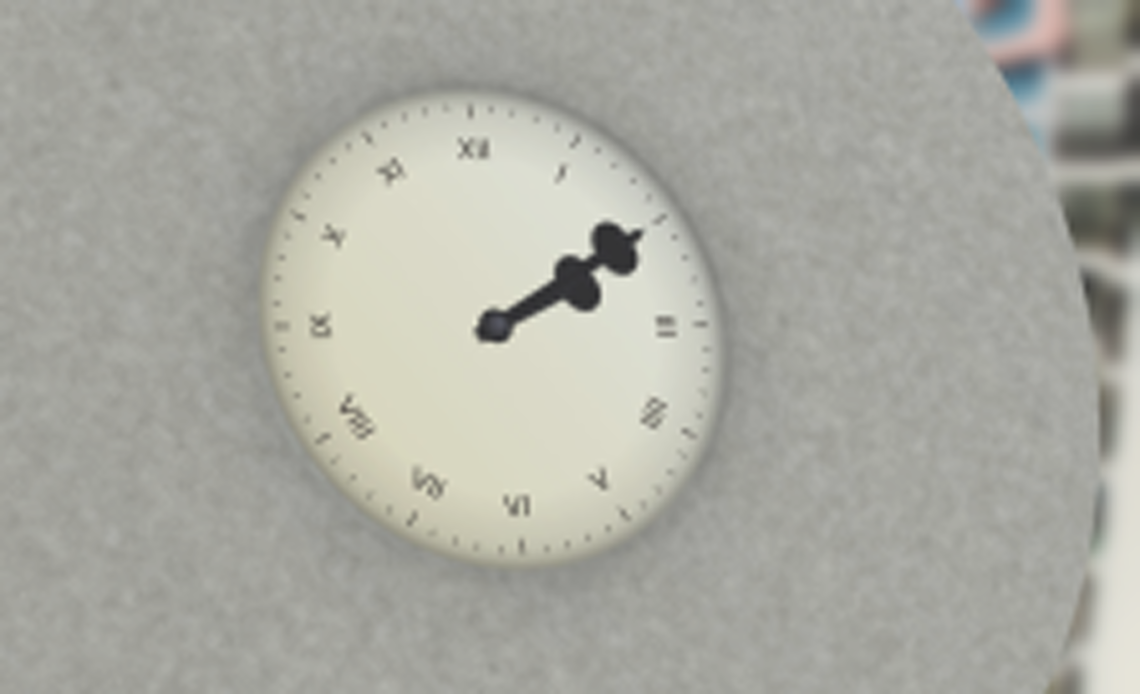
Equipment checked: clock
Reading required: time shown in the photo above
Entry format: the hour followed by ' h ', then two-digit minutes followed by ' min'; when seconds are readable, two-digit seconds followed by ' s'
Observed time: 2 h 10 min
